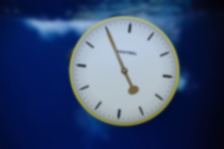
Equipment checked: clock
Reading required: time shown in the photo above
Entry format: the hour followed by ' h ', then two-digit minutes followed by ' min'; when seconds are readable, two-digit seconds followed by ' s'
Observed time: 4 h 55 min
